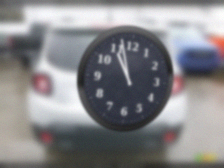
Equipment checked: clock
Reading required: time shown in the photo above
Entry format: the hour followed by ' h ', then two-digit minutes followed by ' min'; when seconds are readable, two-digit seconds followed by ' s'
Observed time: 10 h 57 min
